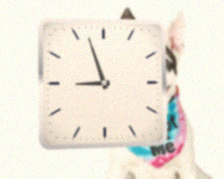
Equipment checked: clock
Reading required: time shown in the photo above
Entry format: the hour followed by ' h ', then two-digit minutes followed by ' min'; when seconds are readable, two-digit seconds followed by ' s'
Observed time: 8 h 57 min
